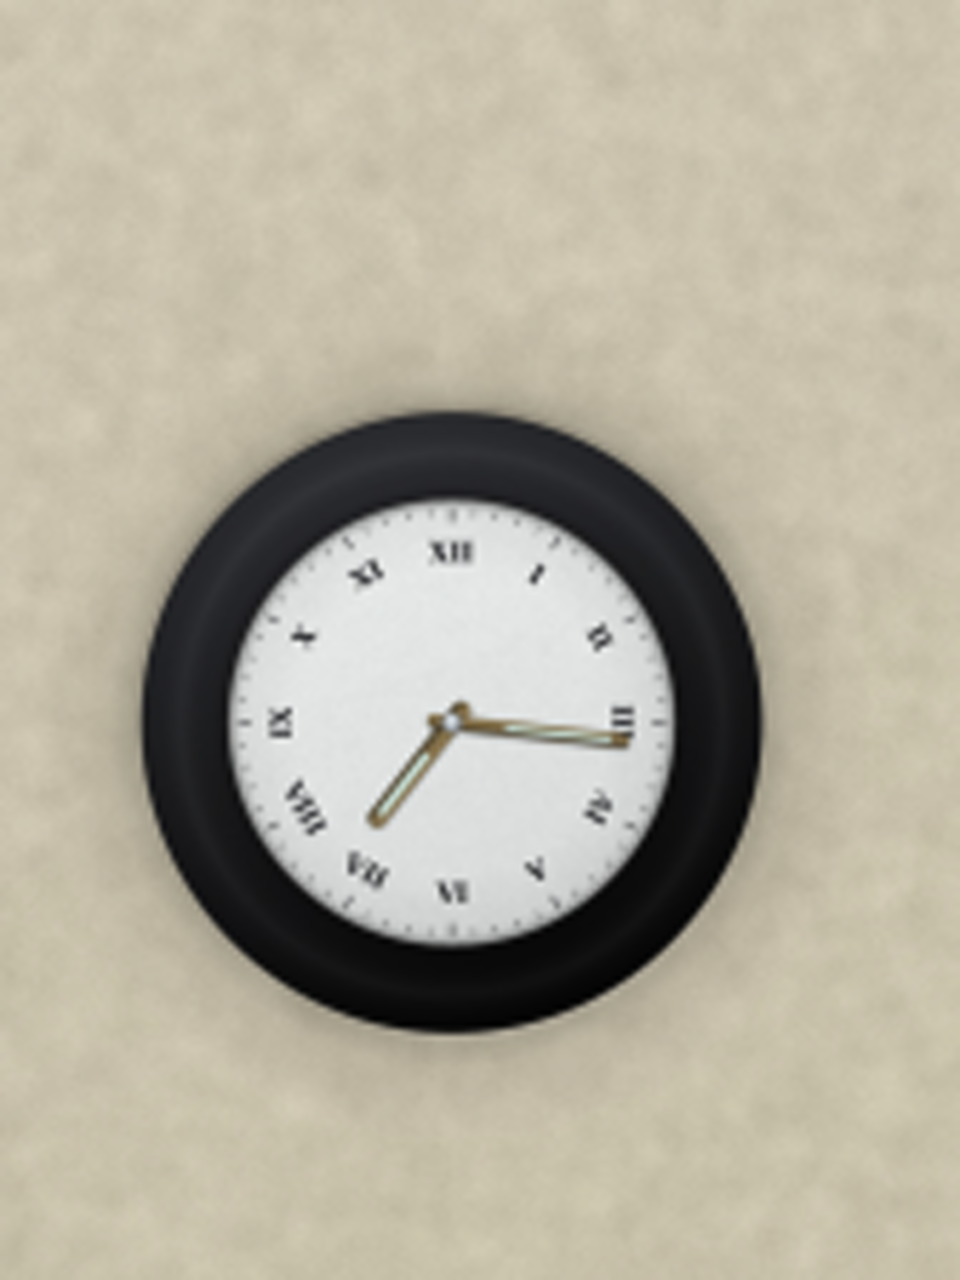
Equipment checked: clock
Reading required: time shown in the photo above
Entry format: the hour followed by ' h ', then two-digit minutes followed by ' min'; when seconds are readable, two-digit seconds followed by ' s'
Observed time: 7 h 16 min
